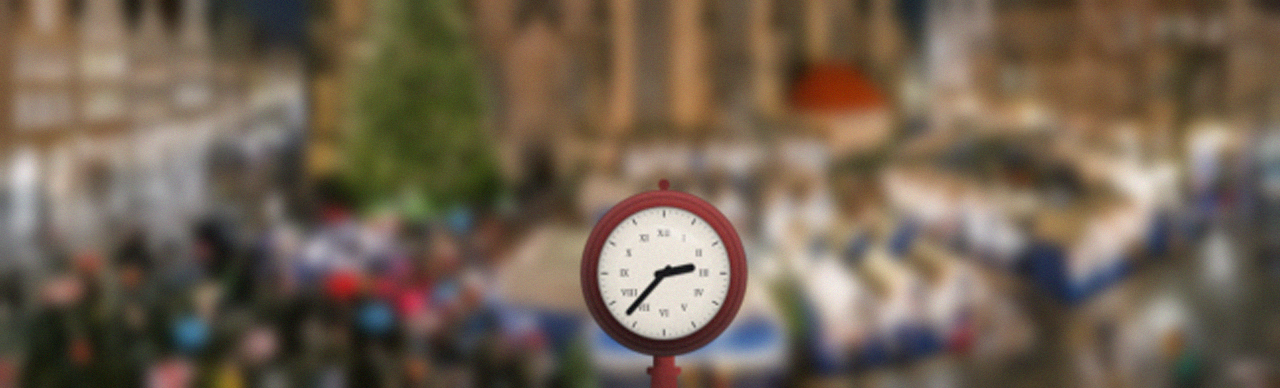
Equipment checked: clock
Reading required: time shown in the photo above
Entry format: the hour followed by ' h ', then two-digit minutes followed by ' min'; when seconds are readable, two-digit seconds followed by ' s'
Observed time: 2 h 37 min
